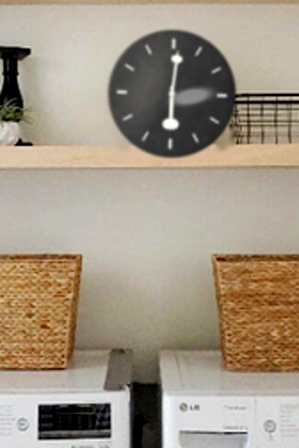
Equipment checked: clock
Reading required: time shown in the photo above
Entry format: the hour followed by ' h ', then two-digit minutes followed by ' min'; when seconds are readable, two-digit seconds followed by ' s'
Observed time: 6 h 01 min
